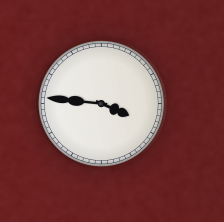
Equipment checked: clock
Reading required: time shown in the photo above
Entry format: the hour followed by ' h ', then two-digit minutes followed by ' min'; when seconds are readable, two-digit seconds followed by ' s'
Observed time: 3 h 46 min
